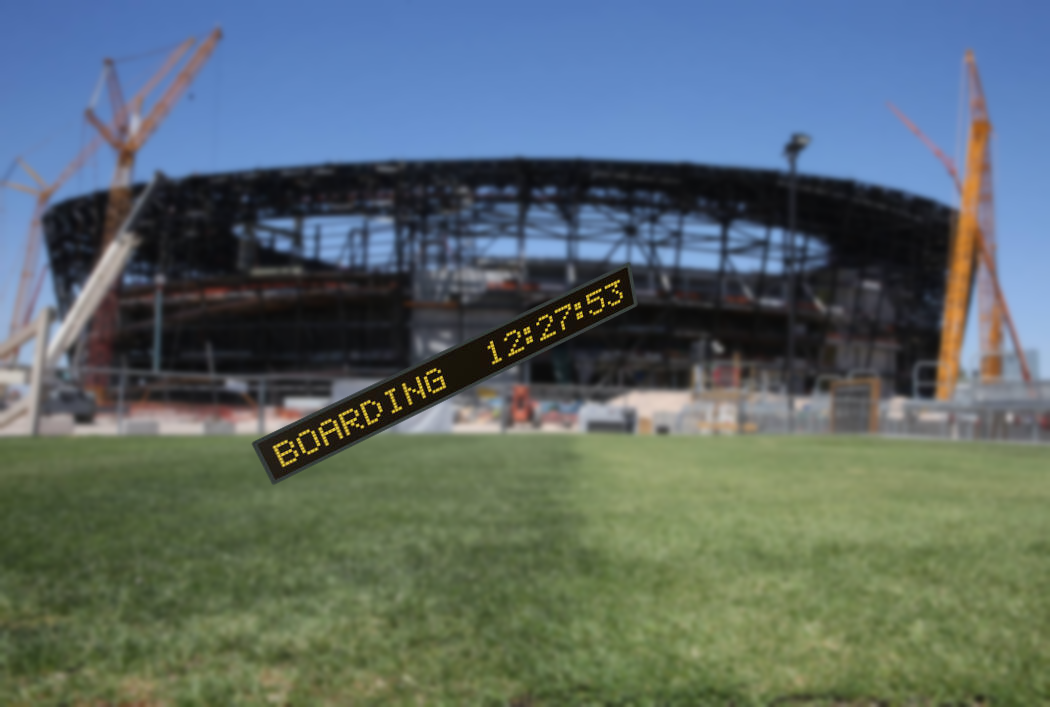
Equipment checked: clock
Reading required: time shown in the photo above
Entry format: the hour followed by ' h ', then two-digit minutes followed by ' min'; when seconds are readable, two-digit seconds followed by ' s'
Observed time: 12 h 27 min 53 s
